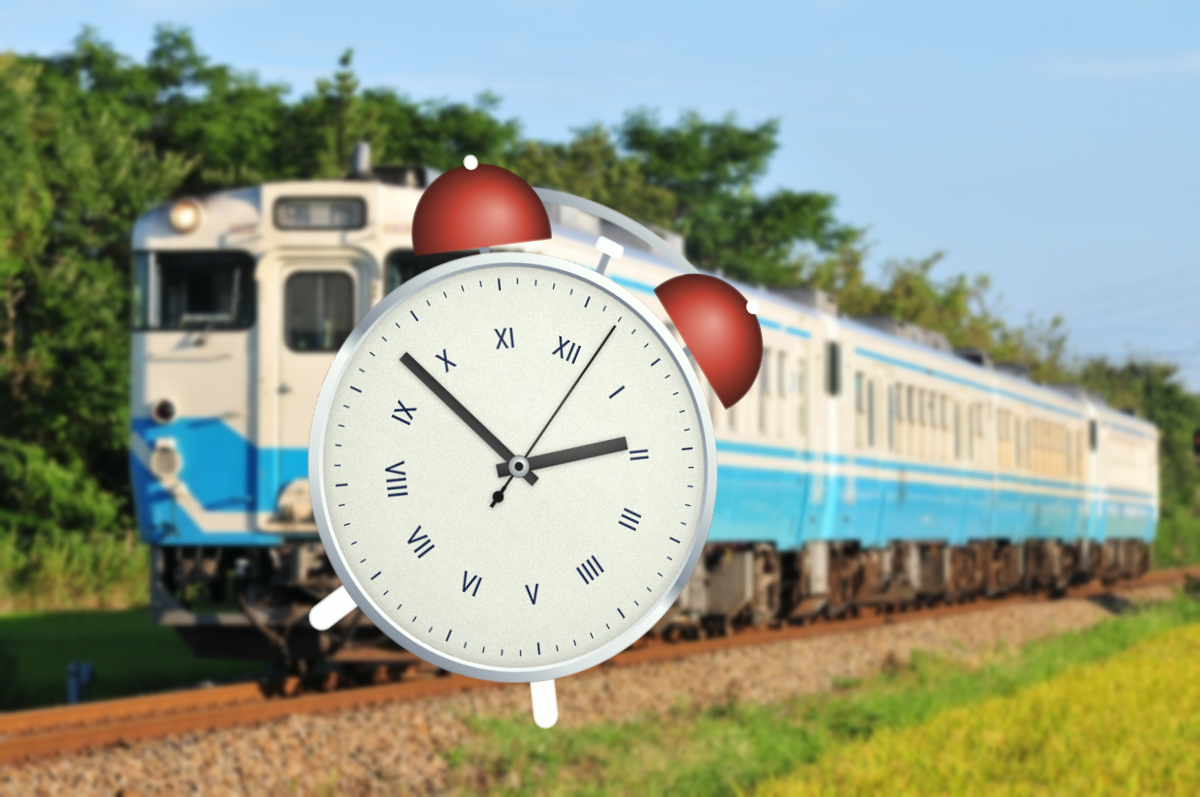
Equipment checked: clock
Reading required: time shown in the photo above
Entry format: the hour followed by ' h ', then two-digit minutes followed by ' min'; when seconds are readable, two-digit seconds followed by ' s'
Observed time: 1 h 48 min 02 s
